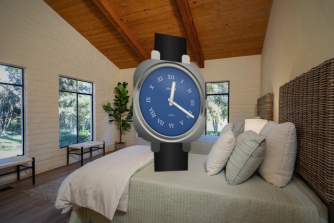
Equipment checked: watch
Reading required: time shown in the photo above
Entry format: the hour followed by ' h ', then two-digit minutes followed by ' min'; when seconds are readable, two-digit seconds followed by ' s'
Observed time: 12 h 20 min
